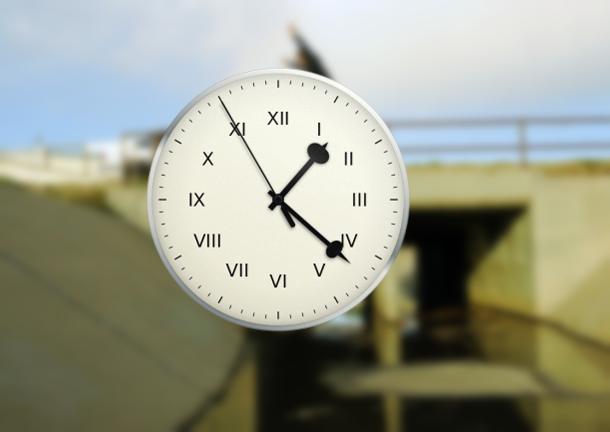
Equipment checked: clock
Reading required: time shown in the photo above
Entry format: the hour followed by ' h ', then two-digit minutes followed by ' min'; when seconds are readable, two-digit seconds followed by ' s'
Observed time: 1 h 21 min 55 s
